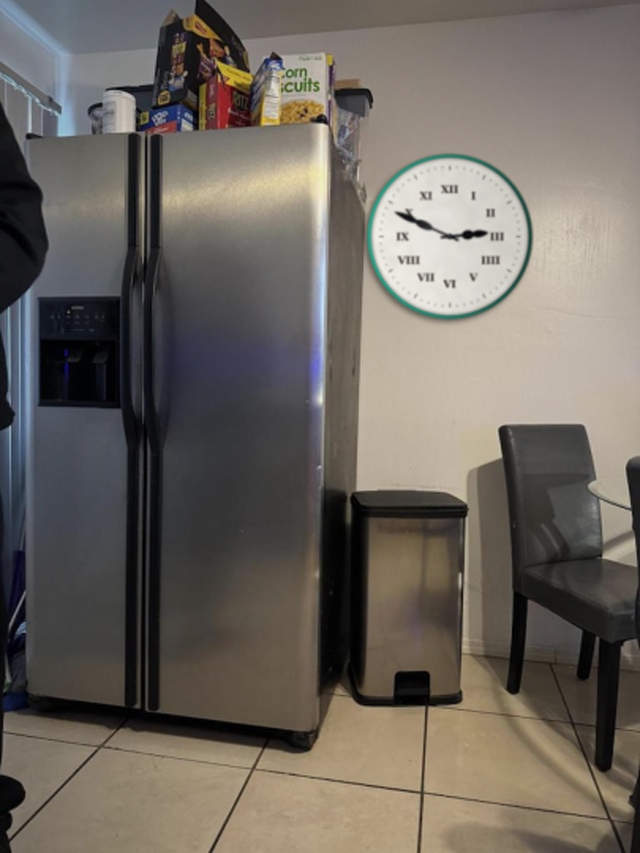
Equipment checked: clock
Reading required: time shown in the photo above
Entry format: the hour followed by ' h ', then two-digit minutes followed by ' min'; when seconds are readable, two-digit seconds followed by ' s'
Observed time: 2 h 49 min
